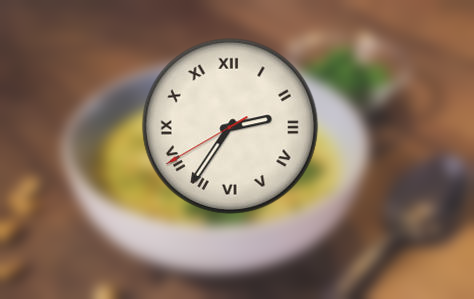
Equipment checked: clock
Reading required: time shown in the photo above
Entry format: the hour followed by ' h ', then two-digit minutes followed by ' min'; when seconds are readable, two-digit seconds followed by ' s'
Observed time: 2 h 35 min 40 s
